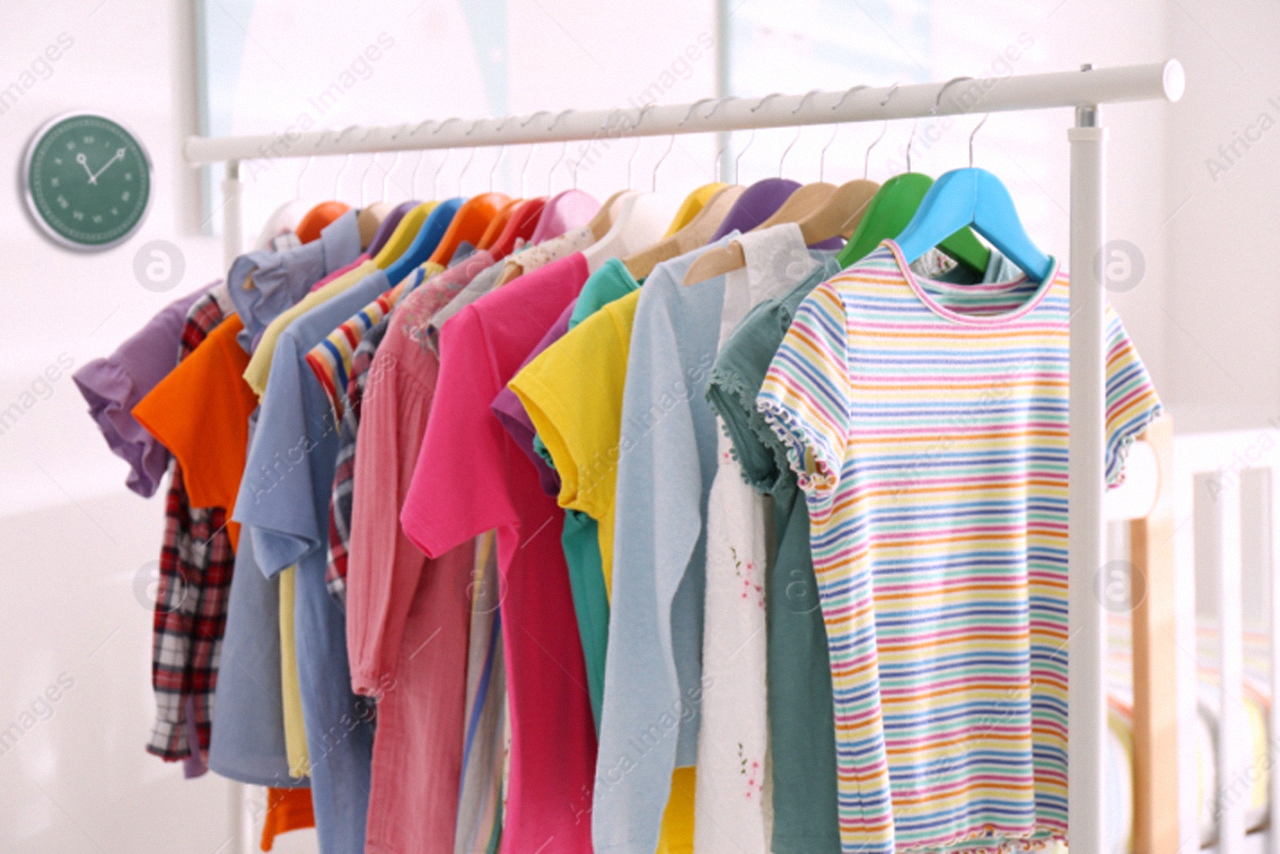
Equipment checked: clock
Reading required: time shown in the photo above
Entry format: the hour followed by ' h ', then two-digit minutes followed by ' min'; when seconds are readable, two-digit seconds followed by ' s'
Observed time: 11 h 09 min
